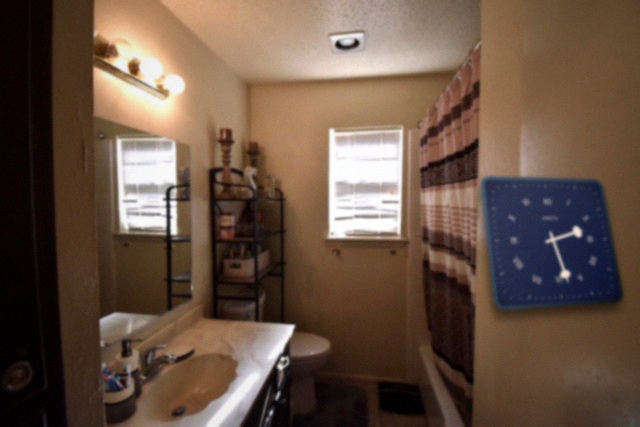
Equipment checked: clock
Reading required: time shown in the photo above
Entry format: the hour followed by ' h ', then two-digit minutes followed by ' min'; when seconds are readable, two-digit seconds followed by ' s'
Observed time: 2 h 28 min
